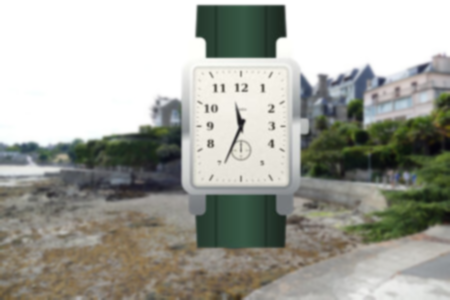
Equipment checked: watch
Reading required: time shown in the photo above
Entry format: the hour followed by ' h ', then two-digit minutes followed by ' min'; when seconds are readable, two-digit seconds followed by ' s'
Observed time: 11 h 34 min
